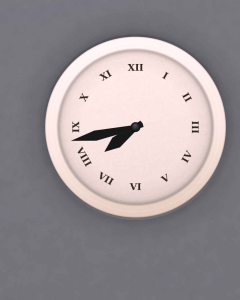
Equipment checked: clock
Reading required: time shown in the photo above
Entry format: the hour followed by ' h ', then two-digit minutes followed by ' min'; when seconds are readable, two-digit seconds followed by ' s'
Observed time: 7 h 43 min
